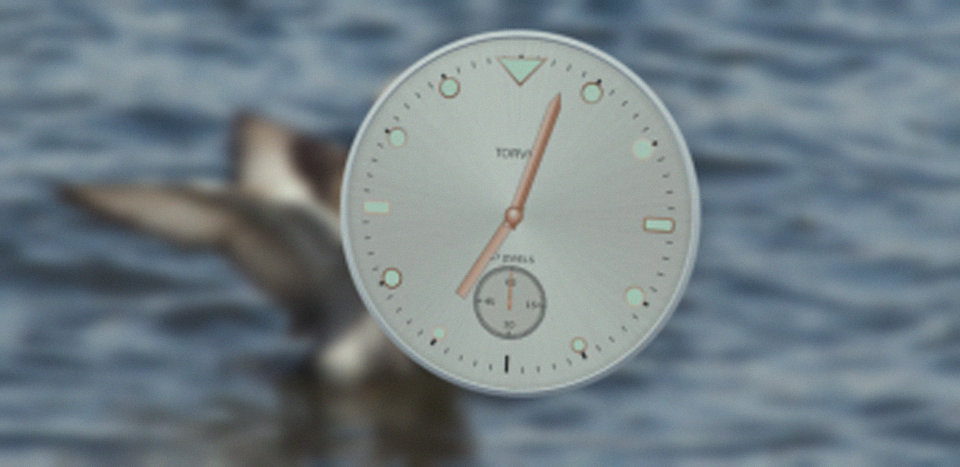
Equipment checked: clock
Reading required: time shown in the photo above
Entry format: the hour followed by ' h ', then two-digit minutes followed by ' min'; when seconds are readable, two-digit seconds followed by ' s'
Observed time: 7 h 03 min
